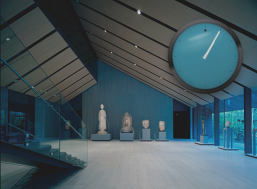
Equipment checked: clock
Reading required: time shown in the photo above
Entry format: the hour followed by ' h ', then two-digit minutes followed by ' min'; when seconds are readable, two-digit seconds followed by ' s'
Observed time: 1 h 05 min
